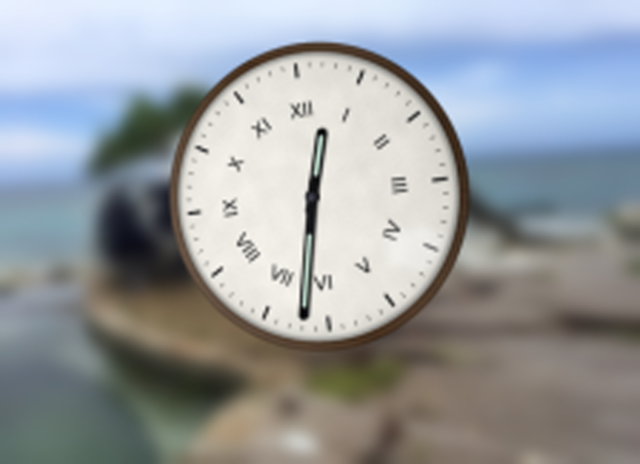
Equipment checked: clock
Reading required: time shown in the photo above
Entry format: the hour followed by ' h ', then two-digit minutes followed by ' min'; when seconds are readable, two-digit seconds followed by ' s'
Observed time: 12 h 32 min
